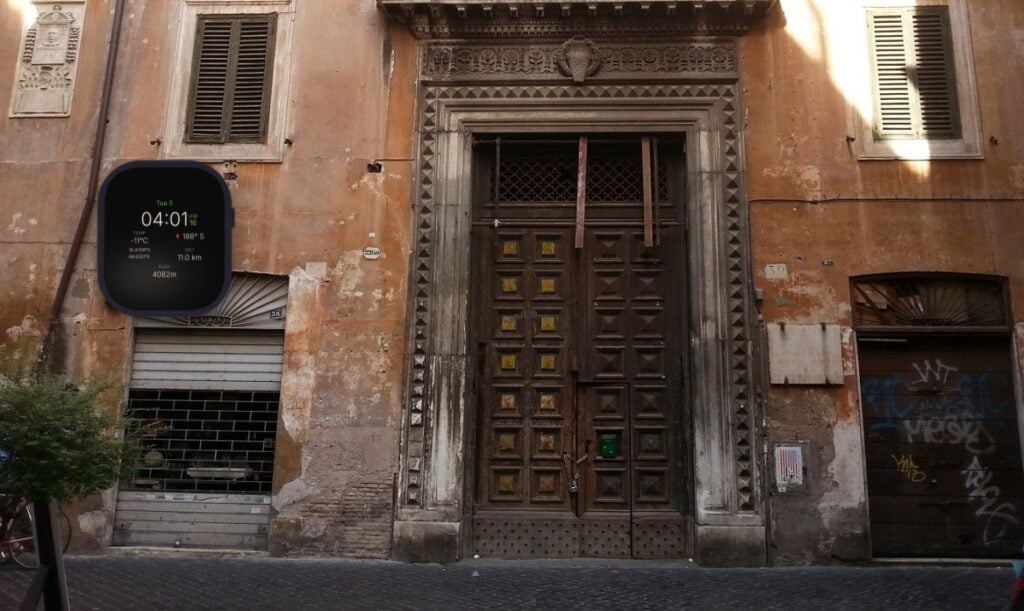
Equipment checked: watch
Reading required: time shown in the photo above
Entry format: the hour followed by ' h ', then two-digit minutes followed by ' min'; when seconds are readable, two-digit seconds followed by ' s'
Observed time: 4 h 01 min
